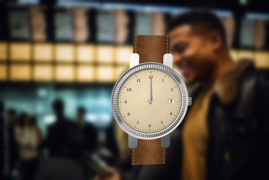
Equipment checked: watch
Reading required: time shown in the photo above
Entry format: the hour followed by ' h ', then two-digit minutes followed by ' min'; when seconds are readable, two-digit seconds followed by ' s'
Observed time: 12 h 00 min
